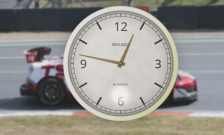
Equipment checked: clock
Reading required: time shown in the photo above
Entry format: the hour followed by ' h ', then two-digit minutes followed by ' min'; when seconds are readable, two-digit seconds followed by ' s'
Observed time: 12 h 47 min
